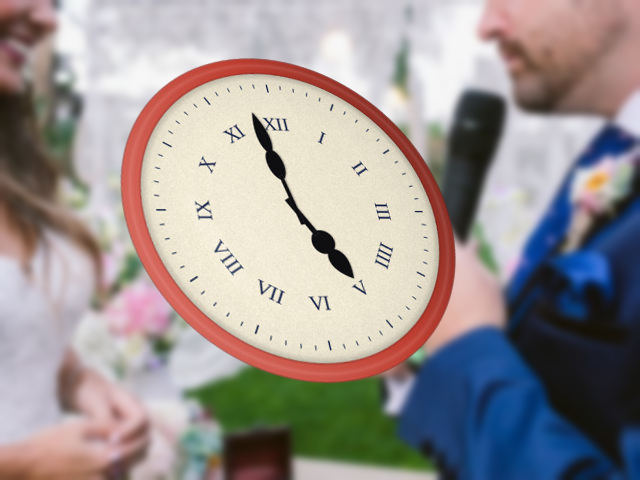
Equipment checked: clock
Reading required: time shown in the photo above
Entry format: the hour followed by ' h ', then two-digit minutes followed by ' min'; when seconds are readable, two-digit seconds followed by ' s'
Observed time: 4 h 58 min
